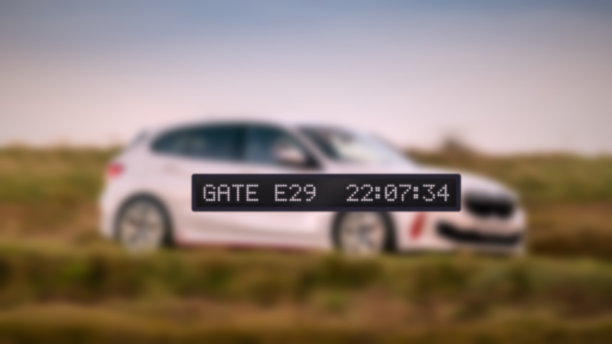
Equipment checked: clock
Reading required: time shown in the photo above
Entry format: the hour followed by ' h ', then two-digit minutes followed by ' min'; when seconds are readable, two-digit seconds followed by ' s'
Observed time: 22 h 07 min 34 s
